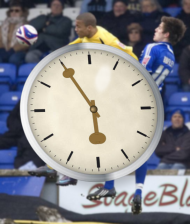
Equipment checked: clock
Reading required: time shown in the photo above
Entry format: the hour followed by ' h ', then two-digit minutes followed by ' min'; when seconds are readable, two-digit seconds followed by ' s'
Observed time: 5 h 55 min
